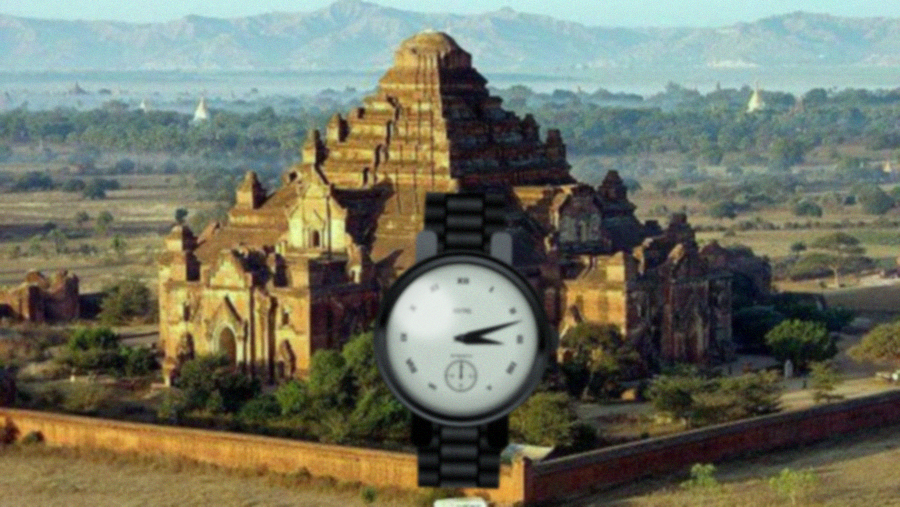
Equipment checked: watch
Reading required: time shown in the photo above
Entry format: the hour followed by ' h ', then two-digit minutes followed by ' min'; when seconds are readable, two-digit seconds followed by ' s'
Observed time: 3 h 12 min
